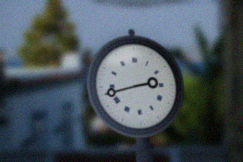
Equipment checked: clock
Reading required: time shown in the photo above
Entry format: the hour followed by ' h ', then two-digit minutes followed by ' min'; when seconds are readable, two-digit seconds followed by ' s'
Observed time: 2 h 43 min
